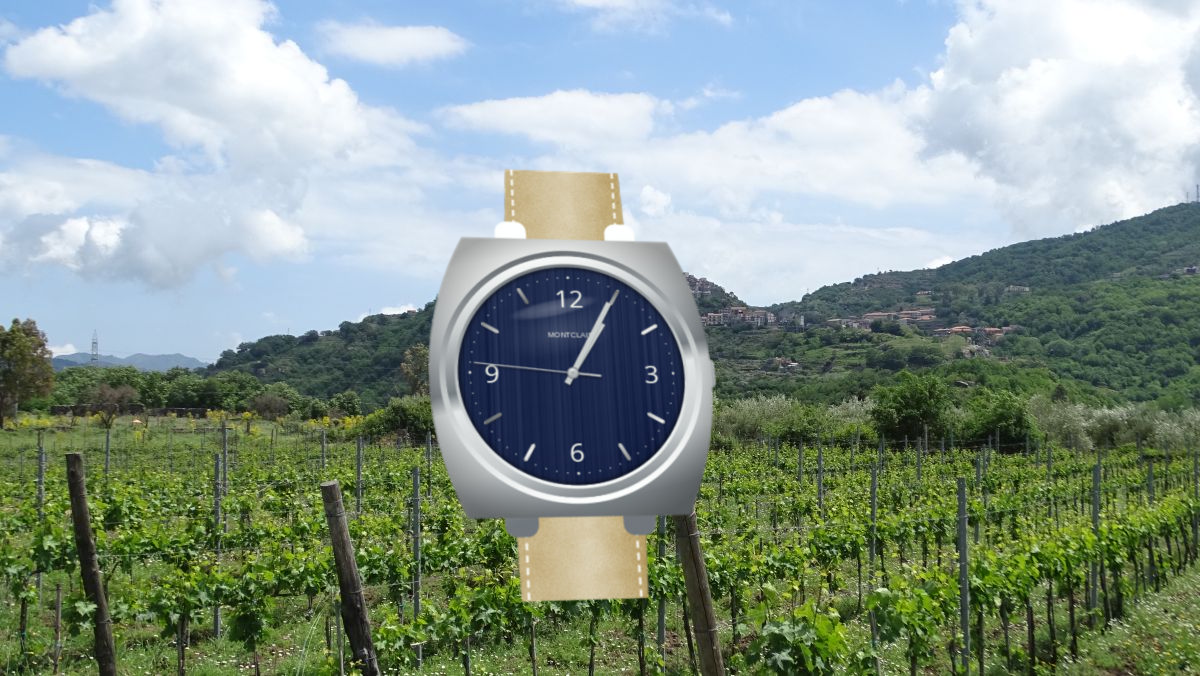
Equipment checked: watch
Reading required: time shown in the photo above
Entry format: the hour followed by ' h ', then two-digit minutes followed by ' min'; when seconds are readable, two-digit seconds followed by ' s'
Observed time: 1 h 04 min 46 s
